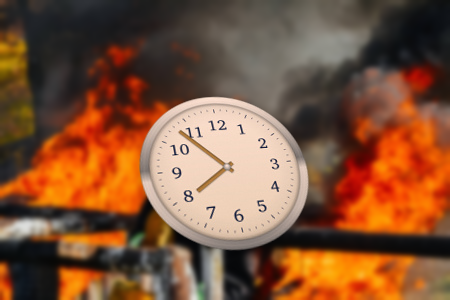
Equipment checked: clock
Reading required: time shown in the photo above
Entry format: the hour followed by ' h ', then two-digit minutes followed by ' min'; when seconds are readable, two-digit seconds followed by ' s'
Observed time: 7 h 53 min
